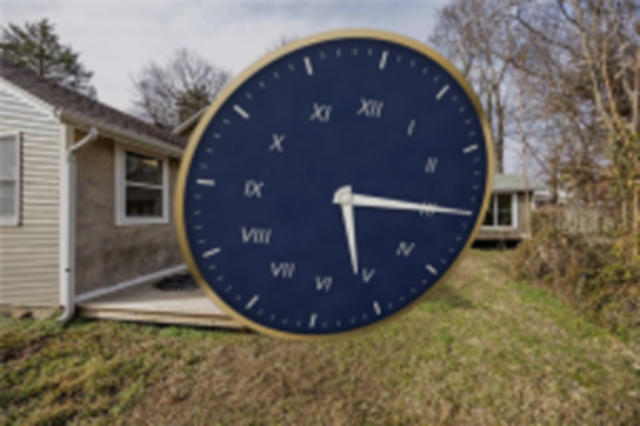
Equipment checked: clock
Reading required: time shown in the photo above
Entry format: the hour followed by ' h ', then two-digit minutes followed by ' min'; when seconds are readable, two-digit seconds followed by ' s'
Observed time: 5 h 15 min
